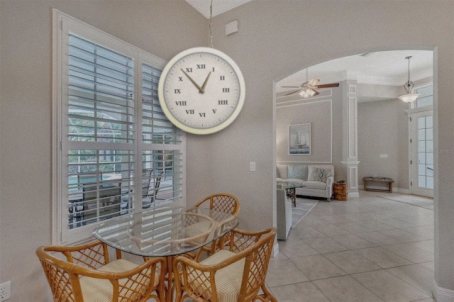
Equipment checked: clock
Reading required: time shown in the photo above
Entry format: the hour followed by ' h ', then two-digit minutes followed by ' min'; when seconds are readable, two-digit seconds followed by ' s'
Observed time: 12 h 53 min
